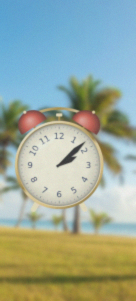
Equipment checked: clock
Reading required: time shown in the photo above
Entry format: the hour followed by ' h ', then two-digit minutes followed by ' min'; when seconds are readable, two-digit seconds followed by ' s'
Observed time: 2 h 08 min
